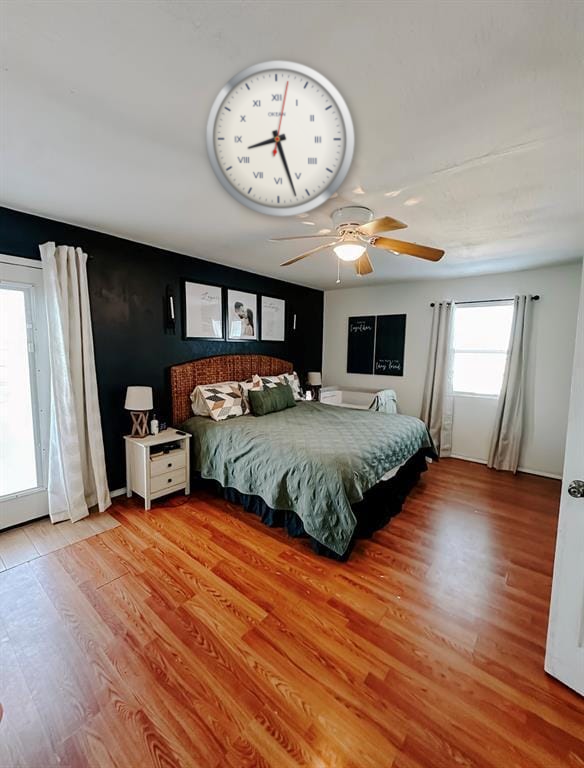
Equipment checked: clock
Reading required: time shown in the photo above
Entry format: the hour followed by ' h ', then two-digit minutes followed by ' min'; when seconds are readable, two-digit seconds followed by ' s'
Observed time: 8 h 27 min 02 s
